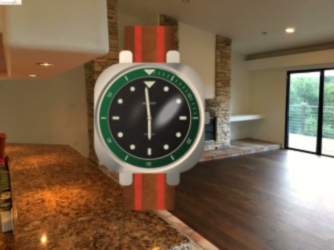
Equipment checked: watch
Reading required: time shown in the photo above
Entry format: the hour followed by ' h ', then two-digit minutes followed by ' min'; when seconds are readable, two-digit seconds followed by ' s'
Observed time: 5 h 59 min
